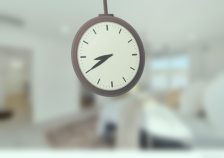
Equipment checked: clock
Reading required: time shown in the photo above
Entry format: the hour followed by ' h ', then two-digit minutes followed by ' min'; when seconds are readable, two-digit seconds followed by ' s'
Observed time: 8 h 40 min
